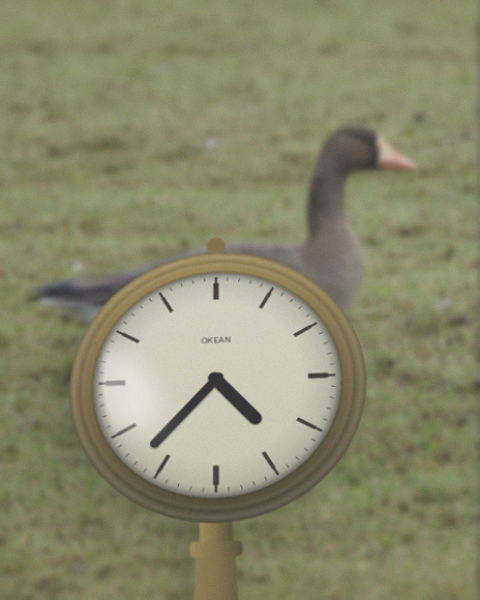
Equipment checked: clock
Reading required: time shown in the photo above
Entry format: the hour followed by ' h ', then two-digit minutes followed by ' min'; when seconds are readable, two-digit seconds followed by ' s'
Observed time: 4 h 37 min
